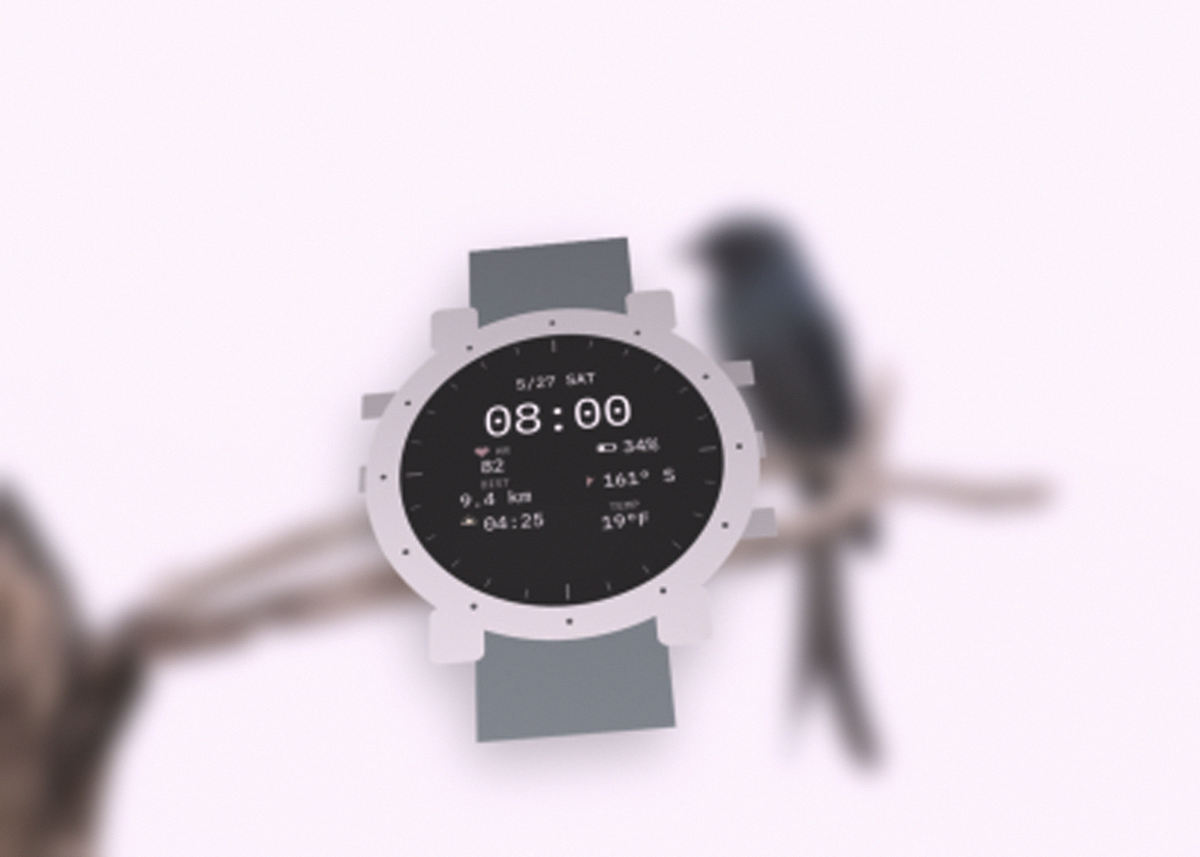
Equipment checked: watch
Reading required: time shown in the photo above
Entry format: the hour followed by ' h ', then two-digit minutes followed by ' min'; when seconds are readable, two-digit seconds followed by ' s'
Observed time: 8 h 00 min
